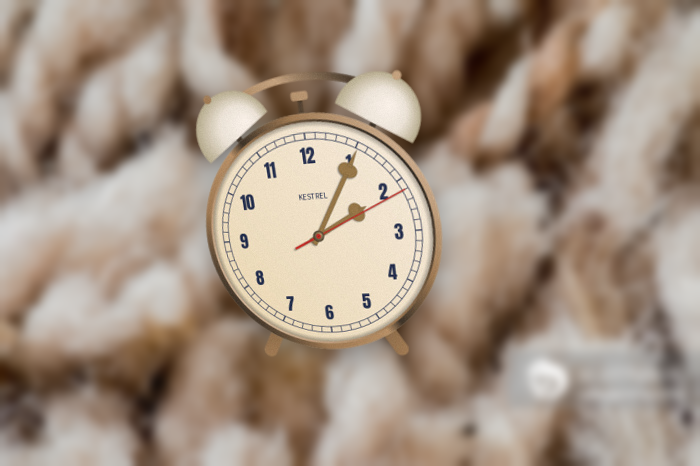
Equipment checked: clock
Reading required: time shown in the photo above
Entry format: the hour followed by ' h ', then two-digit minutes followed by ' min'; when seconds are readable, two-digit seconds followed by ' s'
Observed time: 2 h 05 min 11 s
